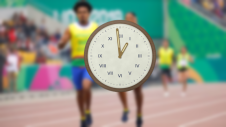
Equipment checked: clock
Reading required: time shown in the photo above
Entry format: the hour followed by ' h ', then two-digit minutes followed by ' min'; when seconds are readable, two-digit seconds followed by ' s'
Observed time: 12 h 59 min
